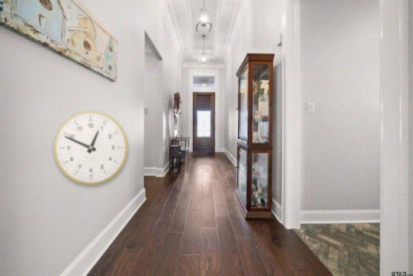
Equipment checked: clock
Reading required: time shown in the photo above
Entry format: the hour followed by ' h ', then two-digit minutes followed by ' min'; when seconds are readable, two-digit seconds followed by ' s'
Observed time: 12 h 49 min
